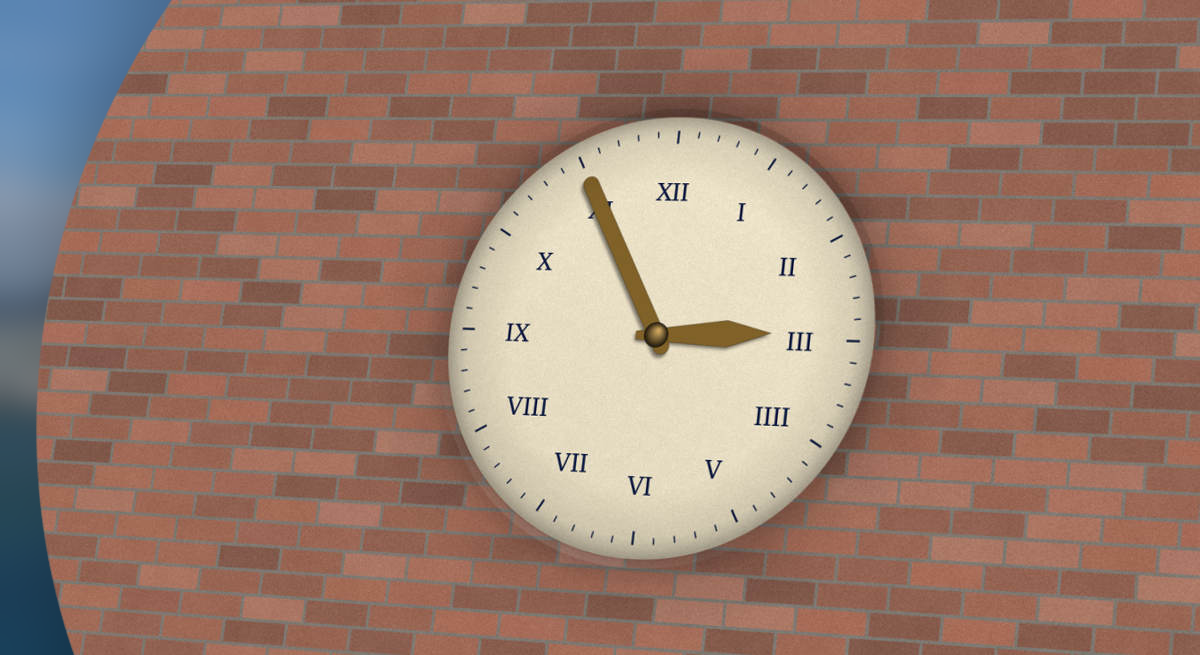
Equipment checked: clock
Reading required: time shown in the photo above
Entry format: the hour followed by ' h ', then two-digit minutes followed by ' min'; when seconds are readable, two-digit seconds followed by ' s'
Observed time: 2 h 55 min
